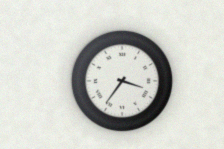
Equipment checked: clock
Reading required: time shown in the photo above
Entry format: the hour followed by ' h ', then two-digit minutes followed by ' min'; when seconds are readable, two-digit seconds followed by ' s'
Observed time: 3 h 36 min
